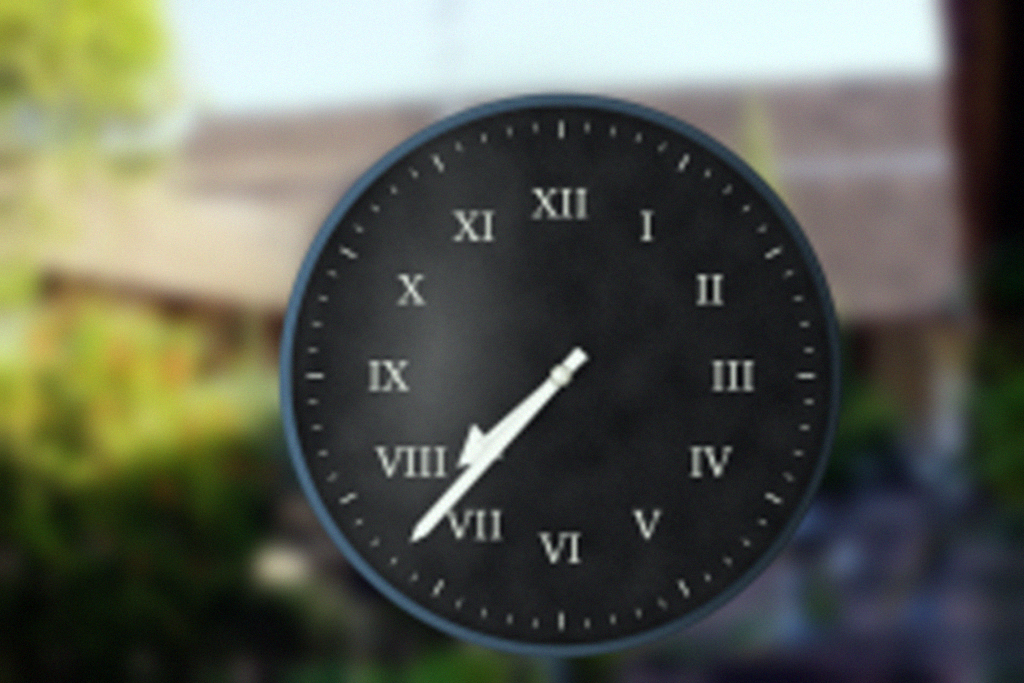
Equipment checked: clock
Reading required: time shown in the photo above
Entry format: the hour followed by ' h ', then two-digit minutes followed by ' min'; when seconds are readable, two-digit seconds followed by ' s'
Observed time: 7 h 37 min
